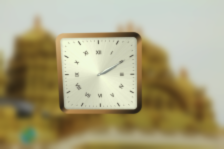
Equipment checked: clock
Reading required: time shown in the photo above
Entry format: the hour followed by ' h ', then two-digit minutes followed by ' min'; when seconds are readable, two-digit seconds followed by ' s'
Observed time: 2 h 10 min
